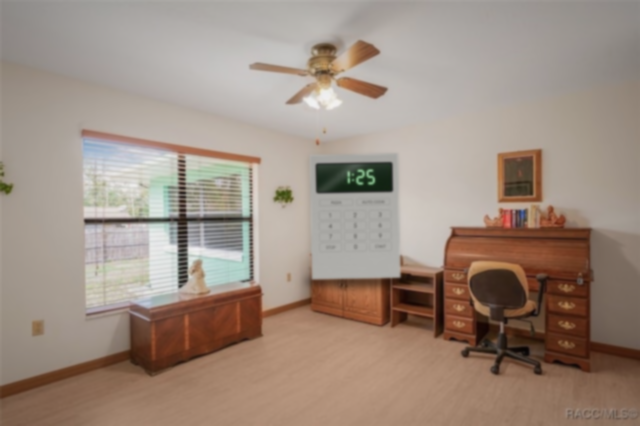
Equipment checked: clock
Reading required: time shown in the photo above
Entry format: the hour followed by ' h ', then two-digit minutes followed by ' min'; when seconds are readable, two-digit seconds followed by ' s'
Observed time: 1 h 25 min
